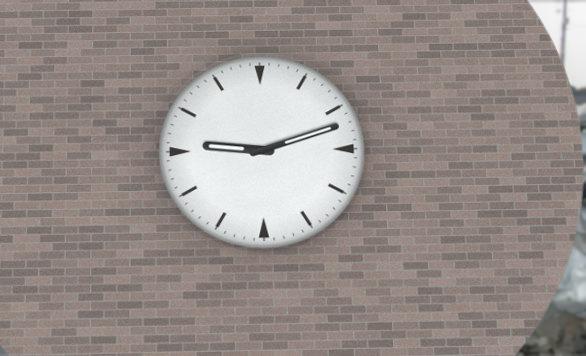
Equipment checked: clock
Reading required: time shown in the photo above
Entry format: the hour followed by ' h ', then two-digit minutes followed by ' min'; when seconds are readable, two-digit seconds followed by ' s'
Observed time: 9 h 12 min
